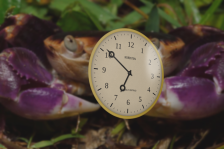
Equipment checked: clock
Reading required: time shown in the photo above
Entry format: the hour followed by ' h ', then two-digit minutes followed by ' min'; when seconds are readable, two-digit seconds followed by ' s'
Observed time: 6 h 51 min
